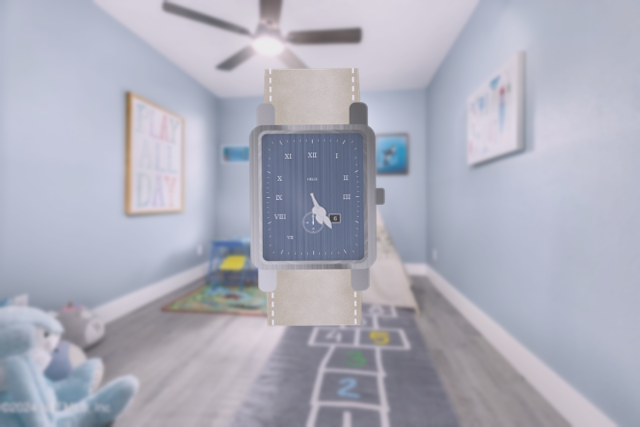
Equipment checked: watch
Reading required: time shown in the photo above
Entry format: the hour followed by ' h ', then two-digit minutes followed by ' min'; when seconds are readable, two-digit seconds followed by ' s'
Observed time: 5 h 25 min
